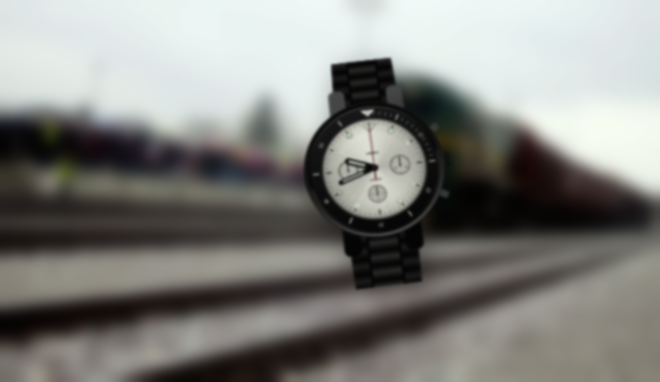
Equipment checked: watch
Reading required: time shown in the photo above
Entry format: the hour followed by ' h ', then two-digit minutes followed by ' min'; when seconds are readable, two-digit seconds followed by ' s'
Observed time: 9 h 42 min
